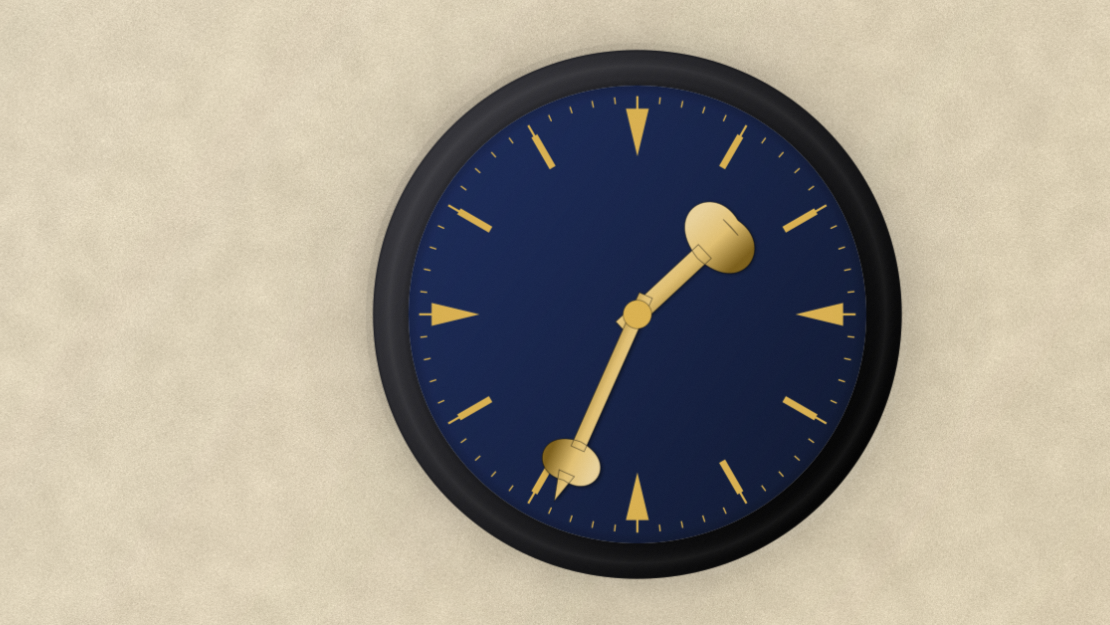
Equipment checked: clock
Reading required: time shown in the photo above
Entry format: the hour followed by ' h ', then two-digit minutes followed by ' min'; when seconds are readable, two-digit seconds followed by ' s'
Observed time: 1 h 34 min
